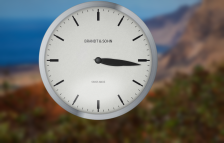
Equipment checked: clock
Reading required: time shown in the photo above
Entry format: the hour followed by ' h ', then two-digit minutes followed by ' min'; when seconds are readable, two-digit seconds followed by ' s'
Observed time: 3 h 16 min
